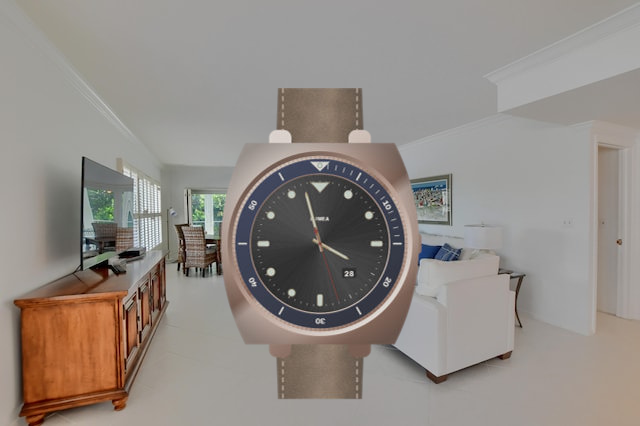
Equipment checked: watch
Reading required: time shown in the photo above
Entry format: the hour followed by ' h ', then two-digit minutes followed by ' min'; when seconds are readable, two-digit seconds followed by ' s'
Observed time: 3 h 57 min 27 s
